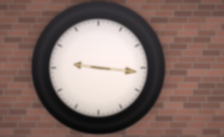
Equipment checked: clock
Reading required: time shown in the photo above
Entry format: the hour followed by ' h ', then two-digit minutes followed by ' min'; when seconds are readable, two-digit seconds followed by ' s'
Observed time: 9 h 16 min
